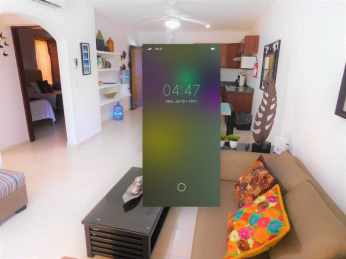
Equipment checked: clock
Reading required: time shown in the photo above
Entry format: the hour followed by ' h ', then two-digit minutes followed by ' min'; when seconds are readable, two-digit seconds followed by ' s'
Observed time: 4 h 47 min
